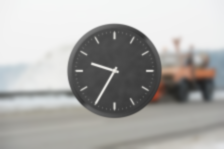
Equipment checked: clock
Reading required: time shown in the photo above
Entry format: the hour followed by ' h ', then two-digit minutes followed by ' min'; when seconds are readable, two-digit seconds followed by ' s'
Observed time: 9 h 35 min
